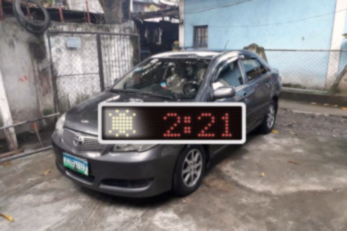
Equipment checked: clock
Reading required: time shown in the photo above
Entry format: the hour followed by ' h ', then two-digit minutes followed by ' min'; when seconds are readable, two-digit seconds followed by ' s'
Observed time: 2 h 21 min
